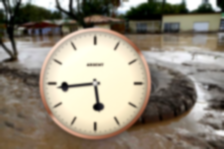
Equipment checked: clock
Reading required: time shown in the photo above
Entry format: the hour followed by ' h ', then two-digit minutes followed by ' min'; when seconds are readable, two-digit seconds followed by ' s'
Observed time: 5 h 44 min
